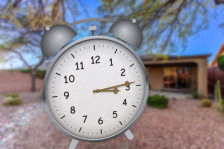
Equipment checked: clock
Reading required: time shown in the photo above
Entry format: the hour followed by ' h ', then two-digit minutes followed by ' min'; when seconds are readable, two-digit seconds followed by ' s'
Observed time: 3 h 14 min
